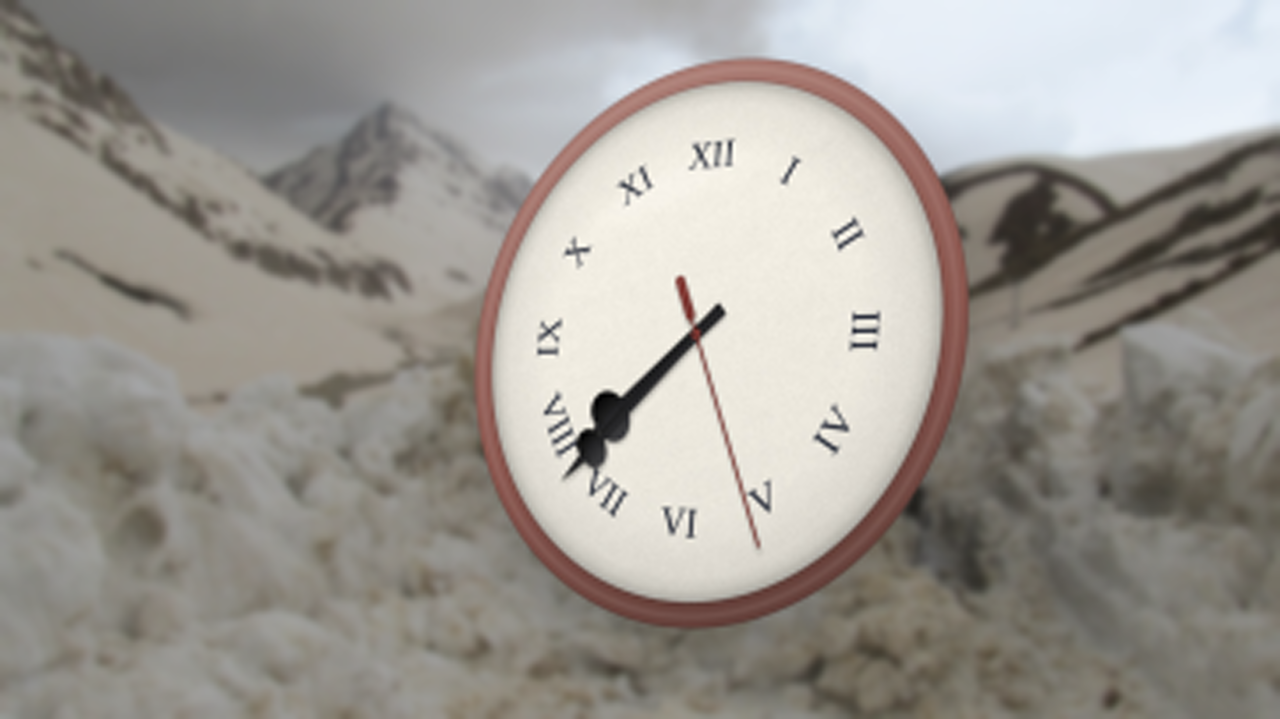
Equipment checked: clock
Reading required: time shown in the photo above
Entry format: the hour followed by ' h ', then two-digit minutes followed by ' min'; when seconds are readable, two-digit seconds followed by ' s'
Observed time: 7 h 37 min 26 s
